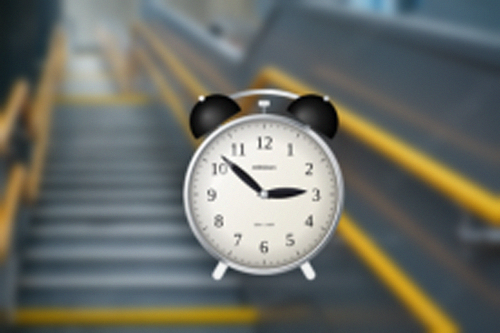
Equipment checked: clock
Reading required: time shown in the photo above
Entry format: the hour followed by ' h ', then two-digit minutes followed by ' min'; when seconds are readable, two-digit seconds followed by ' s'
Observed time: 2 h 52 min
